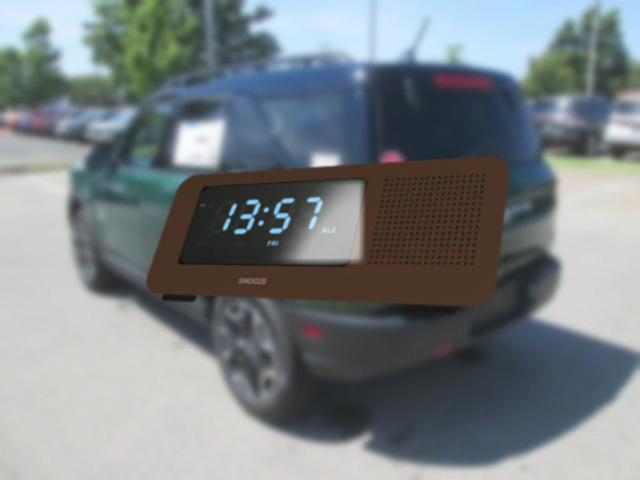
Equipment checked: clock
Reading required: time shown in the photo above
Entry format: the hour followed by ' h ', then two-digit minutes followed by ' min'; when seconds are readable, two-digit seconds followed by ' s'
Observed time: 13 h 57 min
